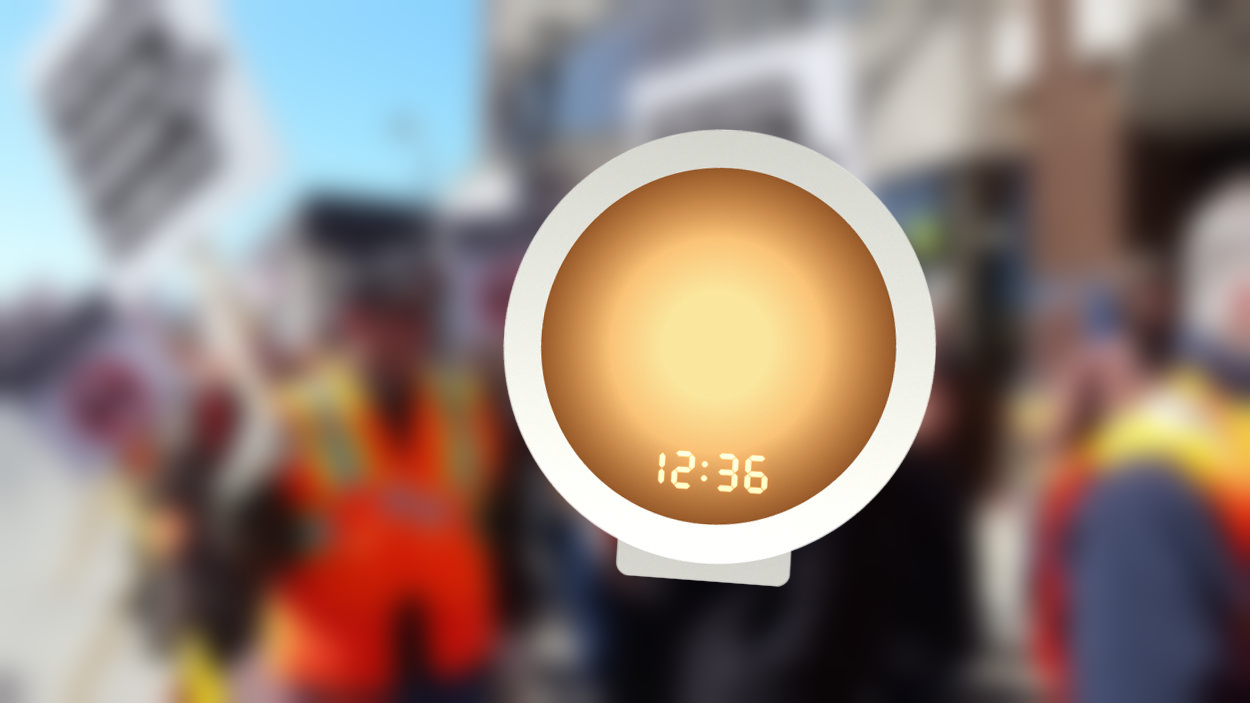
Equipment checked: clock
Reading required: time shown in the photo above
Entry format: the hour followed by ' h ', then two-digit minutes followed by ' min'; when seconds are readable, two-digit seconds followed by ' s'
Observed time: 12 h 36 min
